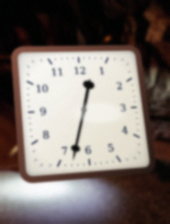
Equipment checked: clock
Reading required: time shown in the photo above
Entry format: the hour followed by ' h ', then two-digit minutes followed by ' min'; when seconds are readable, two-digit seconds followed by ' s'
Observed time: 12 h 33 min
